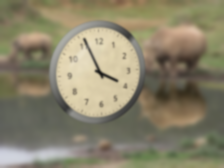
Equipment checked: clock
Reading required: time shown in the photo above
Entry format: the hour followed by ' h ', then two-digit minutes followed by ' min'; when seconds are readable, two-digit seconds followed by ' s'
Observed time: 3 h 56 min
